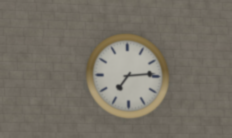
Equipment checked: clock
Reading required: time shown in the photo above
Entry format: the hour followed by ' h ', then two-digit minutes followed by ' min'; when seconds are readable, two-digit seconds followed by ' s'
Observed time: 7 h 14 min
